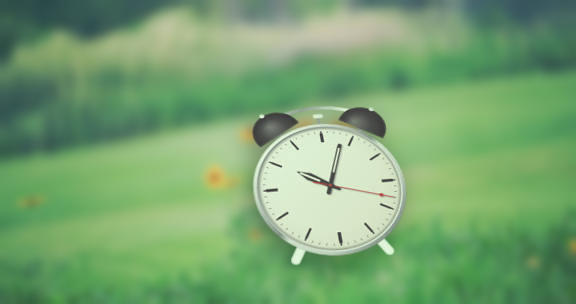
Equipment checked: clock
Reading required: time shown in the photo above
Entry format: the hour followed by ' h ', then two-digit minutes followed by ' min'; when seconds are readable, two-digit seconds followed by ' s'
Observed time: 10 h 03 min 18 s
